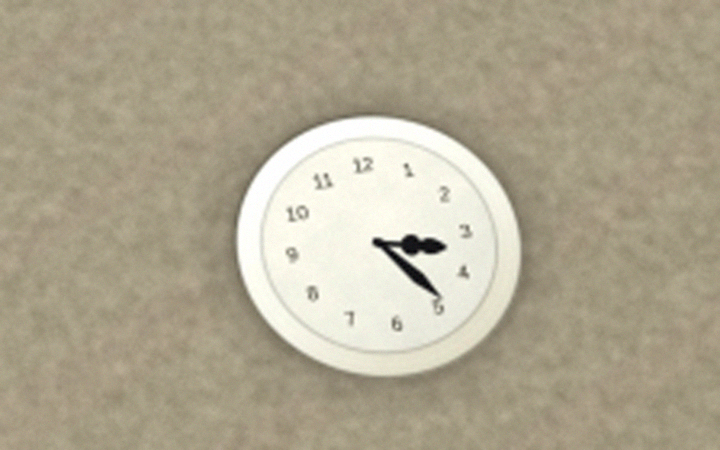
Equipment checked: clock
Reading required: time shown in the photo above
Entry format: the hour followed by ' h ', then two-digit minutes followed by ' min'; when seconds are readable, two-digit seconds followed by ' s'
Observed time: 3 h 24 min
